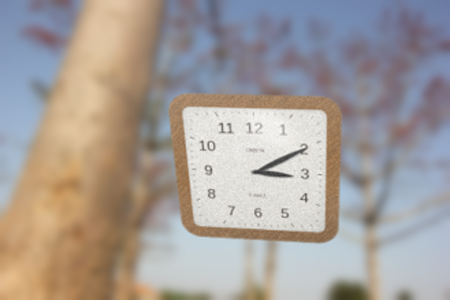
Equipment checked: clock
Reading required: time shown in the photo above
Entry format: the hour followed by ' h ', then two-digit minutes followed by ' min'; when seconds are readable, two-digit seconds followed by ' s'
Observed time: 3 h 10 min
